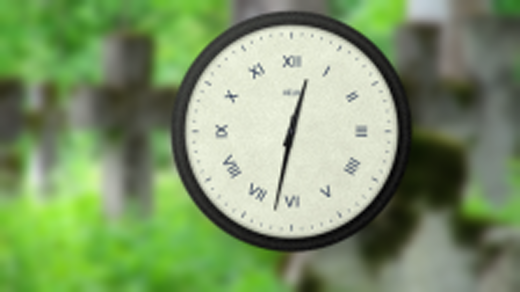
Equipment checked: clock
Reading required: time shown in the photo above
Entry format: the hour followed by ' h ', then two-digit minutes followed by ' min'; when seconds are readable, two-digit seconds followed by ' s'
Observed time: 12 h 32 min
